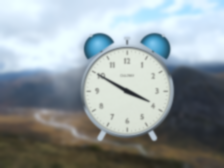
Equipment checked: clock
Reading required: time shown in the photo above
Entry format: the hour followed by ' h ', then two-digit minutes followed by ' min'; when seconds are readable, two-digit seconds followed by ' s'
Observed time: 3 h 50 min
